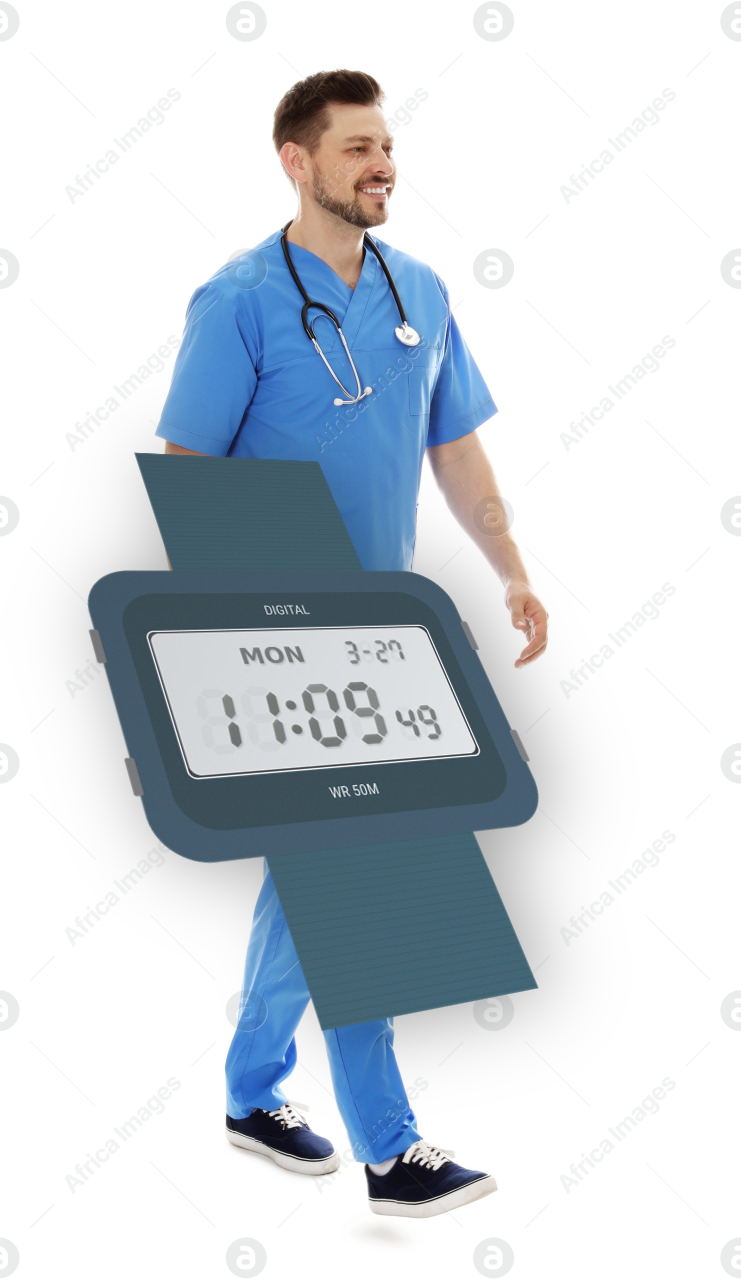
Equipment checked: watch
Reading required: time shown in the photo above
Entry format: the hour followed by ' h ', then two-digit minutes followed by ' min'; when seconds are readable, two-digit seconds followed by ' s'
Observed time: 11 h 09 min 49 s
